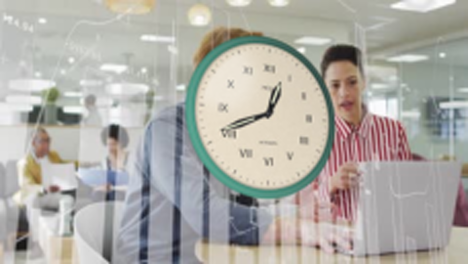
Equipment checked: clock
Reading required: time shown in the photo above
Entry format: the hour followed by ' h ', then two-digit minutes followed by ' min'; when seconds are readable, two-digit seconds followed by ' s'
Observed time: 12 h 41 min
